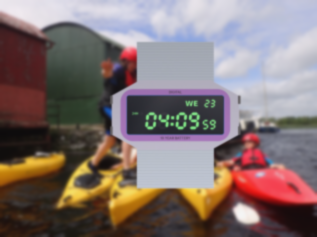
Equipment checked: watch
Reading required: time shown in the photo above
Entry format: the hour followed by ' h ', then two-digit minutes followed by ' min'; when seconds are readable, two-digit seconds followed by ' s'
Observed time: 4 h 09 min 59 s
